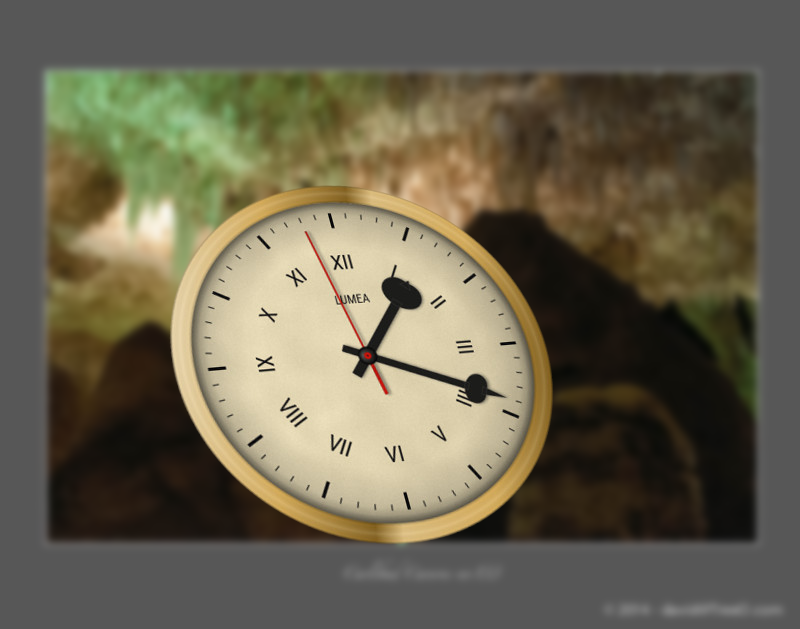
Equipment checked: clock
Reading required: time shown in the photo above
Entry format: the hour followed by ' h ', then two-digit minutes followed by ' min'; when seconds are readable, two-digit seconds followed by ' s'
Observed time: 1 h 18 min 58 s
